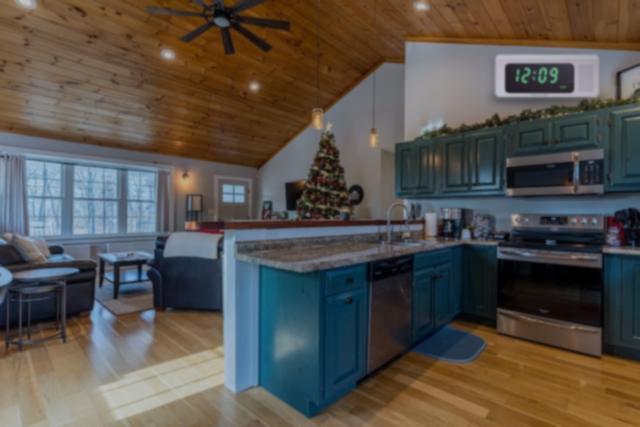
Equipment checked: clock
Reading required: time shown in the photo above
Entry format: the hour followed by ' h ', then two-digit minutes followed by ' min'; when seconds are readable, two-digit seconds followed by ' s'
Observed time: 12 h 09 min
